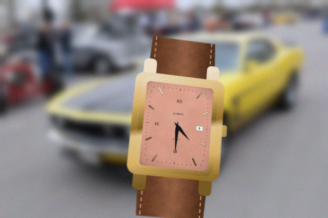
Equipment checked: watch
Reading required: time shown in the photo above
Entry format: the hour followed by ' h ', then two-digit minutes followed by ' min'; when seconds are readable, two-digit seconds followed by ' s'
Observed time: 4 h 30 min
